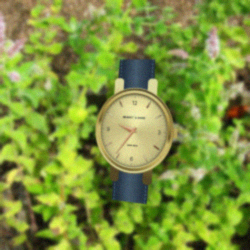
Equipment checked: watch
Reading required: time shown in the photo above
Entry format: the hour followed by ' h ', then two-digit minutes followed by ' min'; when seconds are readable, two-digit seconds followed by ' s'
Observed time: 9 h 36 min
